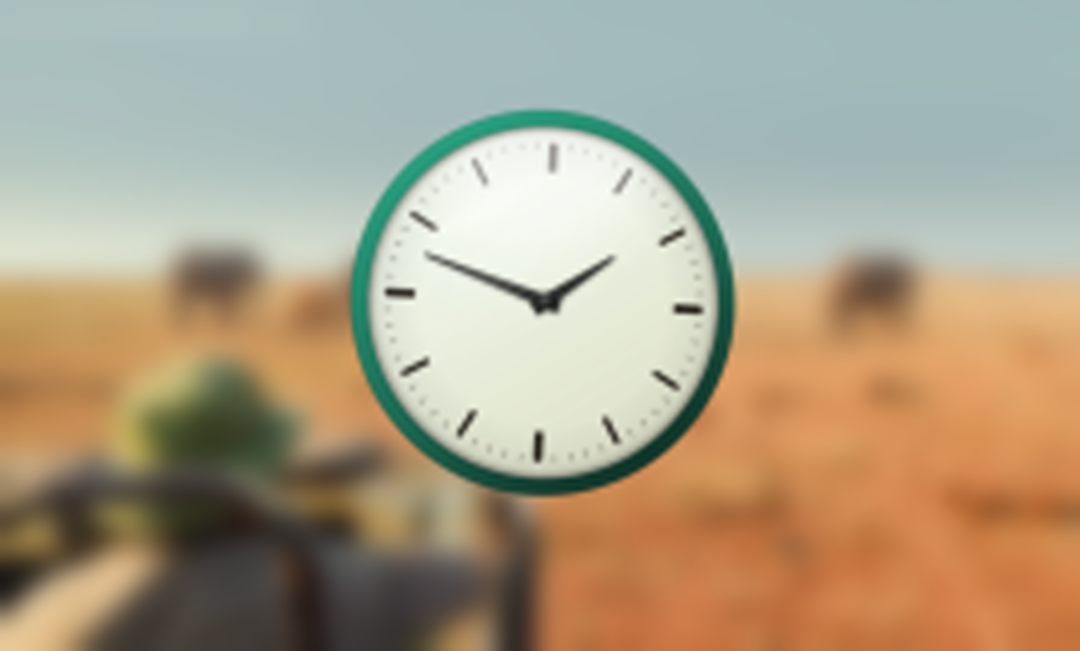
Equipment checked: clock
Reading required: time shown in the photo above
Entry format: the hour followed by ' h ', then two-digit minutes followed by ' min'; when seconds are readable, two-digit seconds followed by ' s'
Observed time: 1 h 48 min
